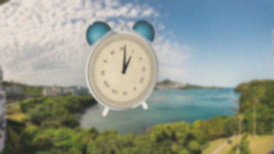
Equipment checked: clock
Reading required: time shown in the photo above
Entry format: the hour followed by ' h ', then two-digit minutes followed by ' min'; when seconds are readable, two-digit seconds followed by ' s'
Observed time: 1 h 01 min
